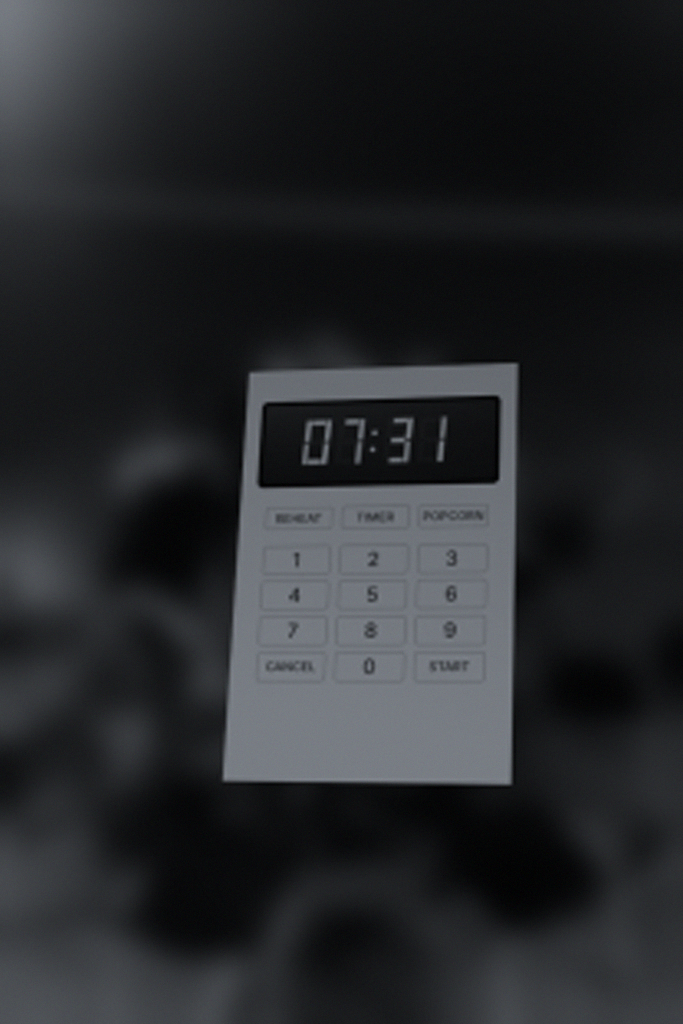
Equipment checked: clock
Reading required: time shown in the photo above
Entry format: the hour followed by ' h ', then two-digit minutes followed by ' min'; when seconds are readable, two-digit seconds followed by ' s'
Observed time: 7 h 31 min
